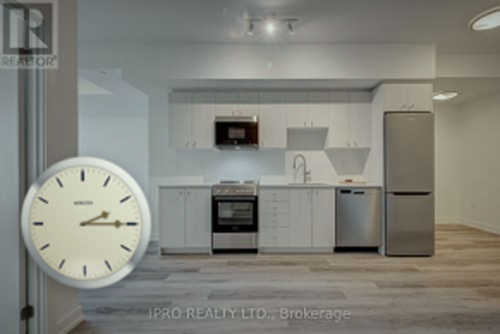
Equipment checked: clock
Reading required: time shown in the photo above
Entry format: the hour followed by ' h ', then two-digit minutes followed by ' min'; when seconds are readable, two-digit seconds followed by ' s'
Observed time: 2 h 15 min
